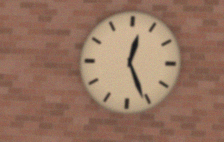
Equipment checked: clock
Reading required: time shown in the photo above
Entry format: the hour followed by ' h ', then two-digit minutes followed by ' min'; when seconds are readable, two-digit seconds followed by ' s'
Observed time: 12 h 26 min
